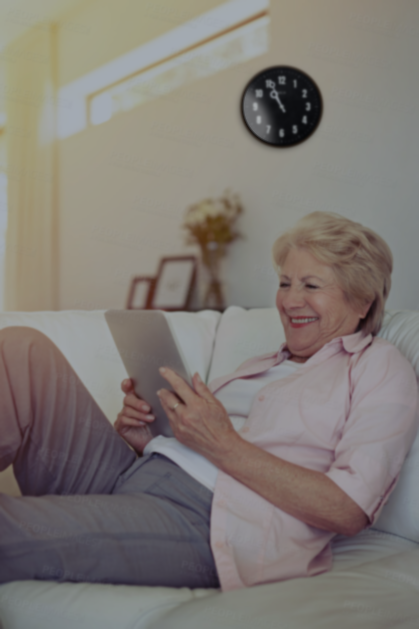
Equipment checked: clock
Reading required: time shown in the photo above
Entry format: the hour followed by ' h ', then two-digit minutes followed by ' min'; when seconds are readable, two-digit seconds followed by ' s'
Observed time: 10 h 56 min
